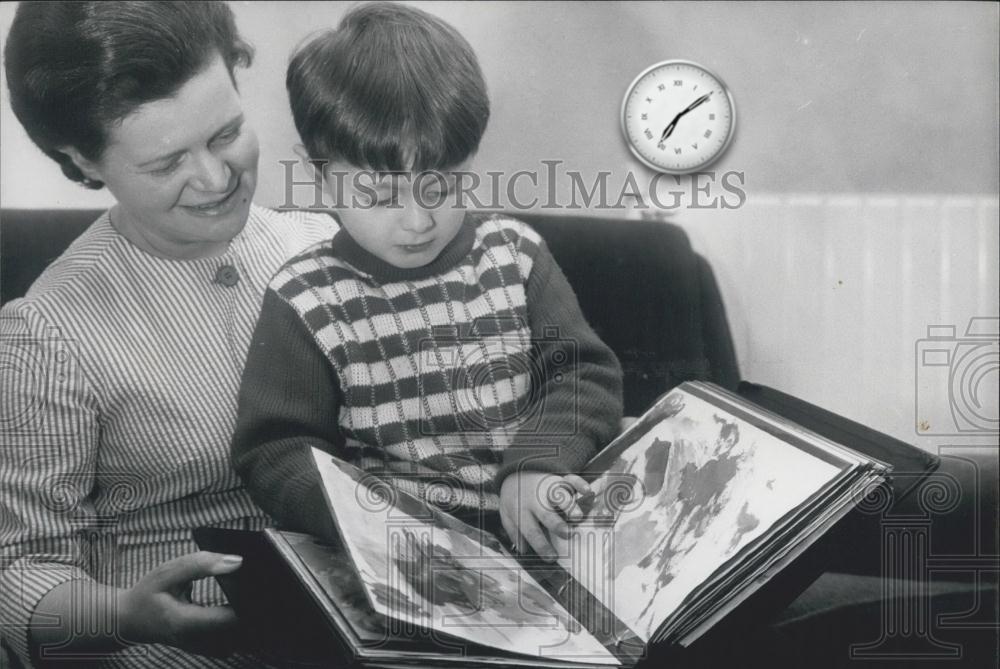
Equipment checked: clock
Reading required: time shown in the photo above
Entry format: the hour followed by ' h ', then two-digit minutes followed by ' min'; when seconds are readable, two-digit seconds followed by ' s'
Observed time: 7 h 09 min
